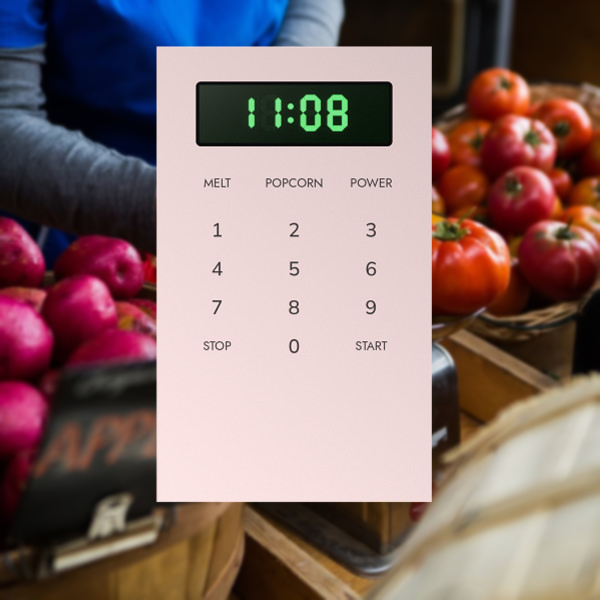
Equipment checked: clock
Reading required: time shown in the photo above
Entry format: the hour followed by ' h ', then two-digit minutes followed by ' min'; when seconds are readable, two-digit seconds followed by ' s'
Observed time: 11 h 08 min
